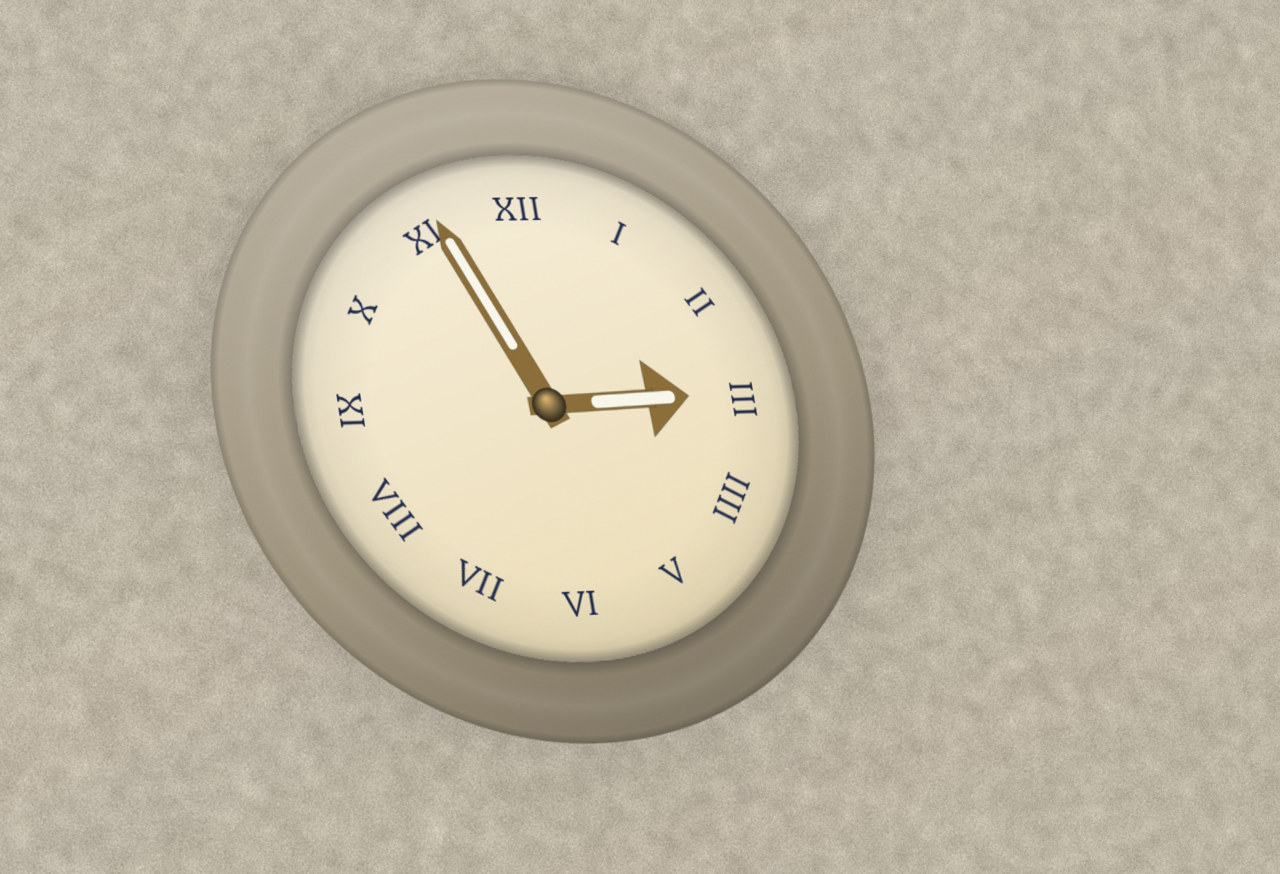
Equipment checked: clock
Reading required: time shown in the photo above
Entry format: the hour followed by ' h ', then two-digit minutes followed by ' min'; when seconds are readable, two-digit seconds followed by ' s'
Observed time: 2 h 56 min
